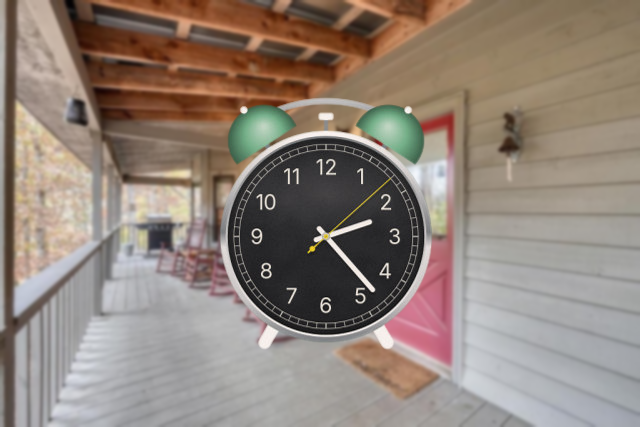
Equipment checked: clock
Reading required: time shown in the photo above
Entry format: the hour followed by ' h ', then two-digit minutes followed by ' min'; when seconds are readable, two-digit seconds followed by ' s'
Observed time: 2 h 23 min 08 s
